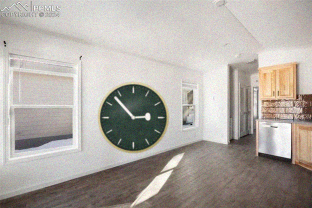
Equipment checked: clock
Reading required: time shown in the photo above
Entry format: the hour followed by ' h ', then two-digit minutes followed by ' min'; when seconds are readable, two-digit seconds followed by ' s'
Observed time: 2 h 53 min
